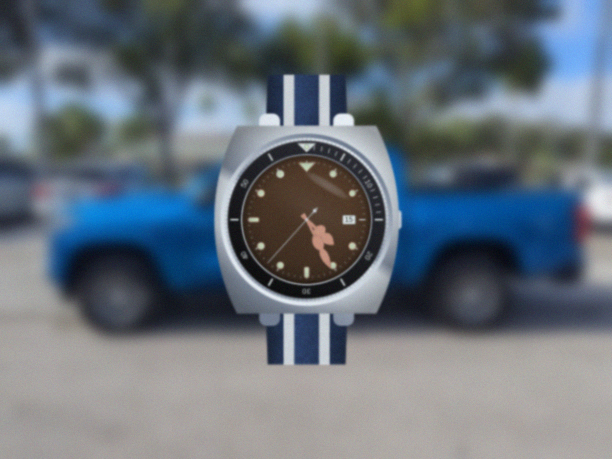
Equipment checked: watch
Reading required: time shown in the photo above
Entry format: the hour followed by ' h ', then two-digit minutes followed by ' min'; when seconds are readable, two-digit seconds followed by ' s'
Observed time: 4 h 25 min 37 s
